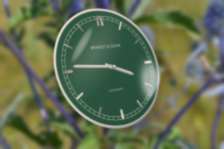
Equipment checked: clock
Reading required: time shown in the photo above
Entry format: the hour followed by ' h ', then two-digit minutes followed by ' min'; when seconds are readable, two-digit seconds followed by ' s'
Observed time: 3 h 46 min
